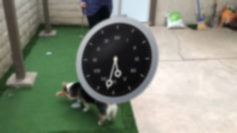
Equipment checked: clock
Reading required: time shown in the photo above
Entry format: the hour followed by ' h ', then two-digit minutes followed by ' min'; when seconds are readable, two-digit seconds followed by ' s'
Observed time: 5 h 32 min
